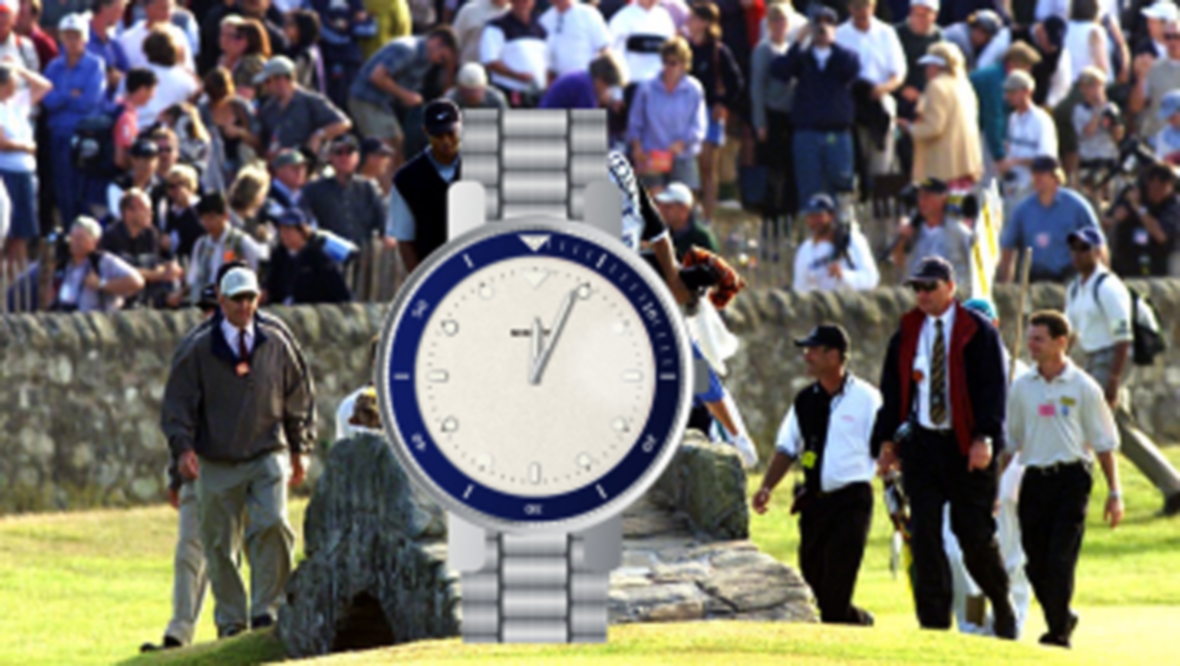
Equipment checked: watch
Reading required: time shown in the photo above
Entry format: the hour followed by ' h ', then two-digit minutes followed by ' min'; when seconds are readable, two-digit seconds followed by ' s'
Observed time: 12 h 04 min
